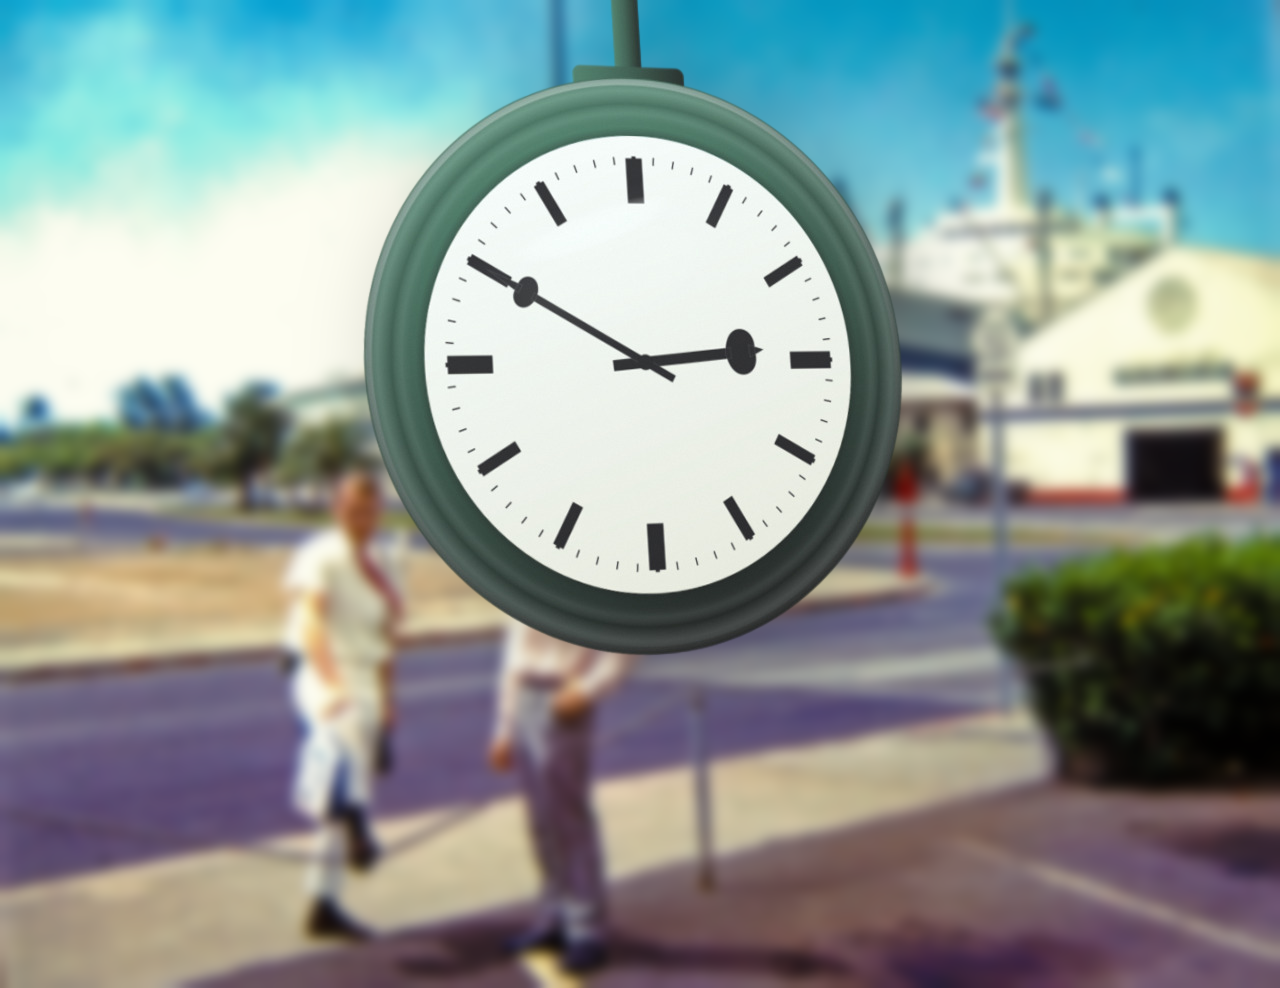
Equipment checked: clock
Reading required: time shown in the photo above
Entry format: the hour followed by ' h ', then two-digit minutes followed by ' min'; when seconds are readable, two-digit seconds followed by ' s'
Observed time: 2 h 50 min
